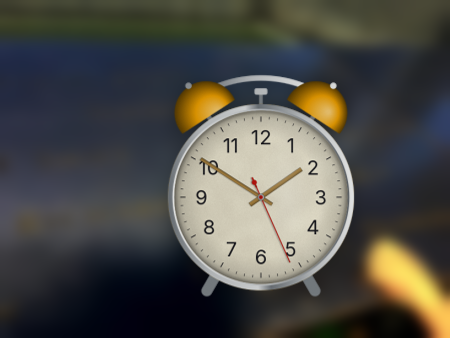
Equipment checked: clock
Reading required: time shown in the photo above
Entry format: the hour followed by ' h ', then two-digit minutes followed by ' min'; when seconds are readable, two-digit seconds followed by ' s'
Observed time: 1 h 50 min 26 s
